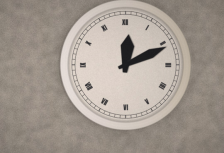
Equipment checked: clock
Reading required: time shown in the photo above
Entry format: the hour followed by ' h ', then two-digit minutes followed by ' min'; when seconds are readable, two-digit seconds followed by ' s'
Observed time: 12 h 11 min
